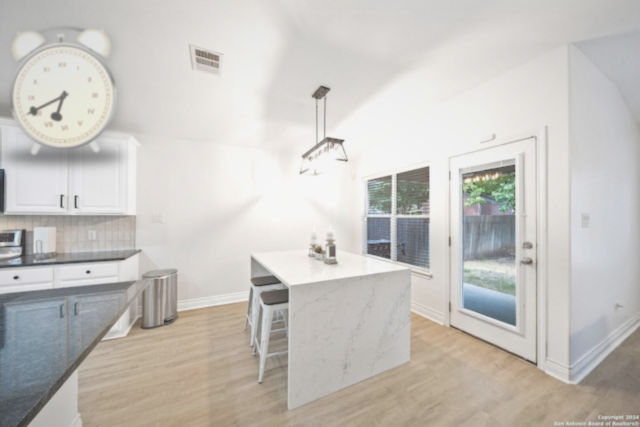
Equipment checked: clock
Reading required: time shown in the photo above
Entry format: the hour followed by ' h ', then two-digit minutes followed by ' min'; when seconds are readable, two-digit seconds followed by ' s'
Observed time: 6 h 41 min
